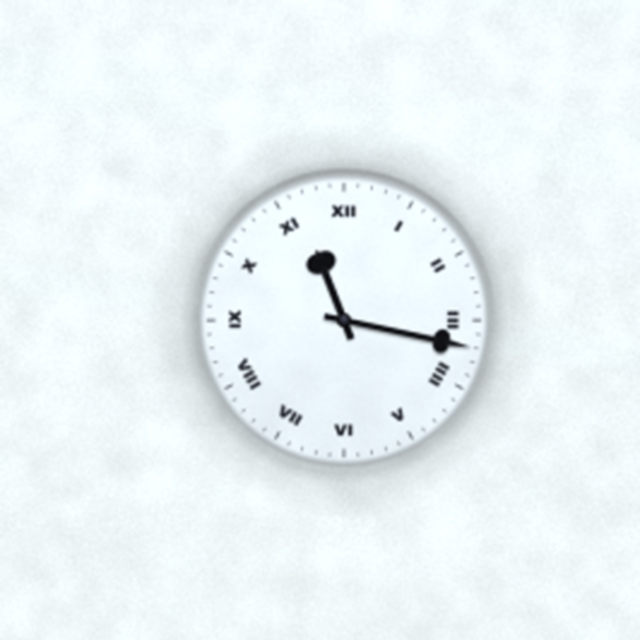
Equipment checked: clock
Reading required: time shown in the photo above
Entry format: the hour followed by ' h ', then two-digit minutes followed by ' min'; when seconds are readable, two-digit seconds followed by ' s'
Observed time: 11 h 17 min
